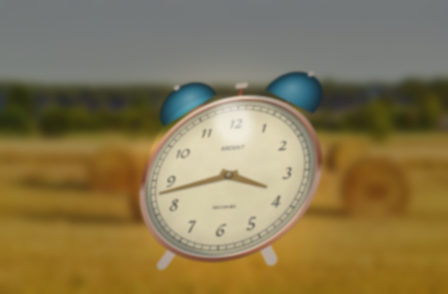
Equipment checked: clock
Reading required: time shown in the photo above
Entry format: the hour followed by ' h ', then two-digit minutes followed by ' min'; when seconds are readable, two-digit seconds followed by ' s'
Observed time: 3 h 43 min
